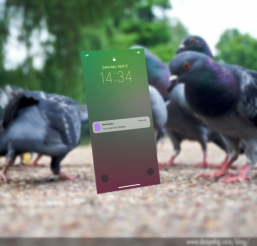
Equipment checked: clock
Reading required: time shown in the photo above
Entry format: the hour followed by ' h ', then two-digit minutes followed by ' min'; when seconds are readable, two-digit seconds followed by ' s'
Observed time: 14 h 34 min
